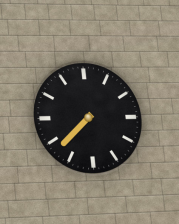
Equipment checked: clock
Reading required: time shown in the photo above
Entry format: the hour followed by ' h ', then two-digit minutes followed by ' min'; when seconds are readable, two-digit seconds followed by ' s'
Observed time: 7 h 38 min
